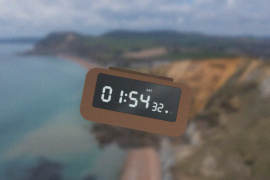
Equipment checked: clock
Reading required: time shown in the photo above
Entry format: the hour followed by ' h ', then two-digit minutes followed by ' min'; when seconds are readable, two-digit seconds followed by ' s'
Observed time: 1 h 54 min 32 s
